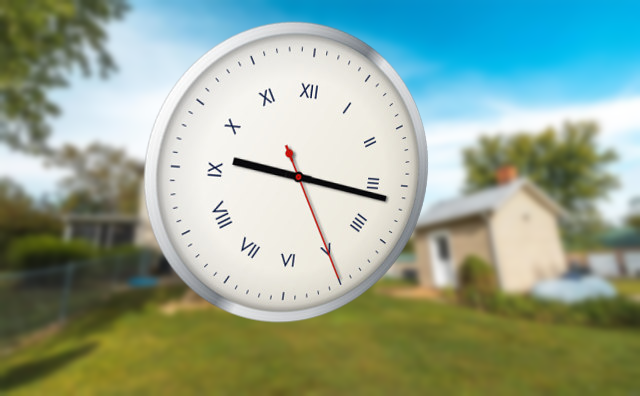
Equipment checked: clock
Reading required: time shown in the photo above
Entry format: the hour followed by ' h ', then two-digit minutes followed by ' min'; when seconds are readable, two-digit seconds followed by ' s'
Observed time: 9 h 16 min 25 s
